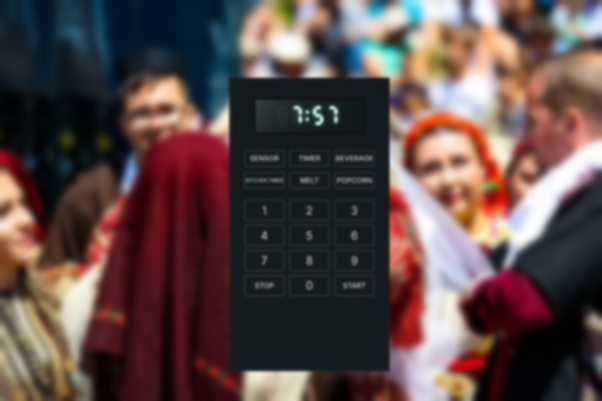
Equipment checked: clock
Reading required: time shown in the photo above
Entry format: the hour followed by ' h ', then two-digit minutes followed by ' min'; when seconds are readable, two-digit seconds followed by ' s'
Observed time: 7 h 57 min
